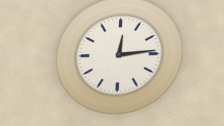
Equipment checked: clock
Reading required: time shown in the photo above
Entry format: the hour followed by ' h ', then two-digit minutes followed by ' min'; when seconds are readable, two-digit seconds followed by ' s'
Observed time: 12 h 14 min
